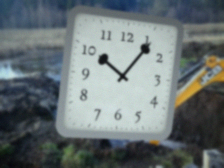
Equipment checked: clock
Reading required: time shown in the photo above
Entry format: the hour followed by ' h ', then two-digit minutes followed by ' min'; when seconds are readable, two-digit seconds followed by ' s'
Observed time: 10 h 06 min
